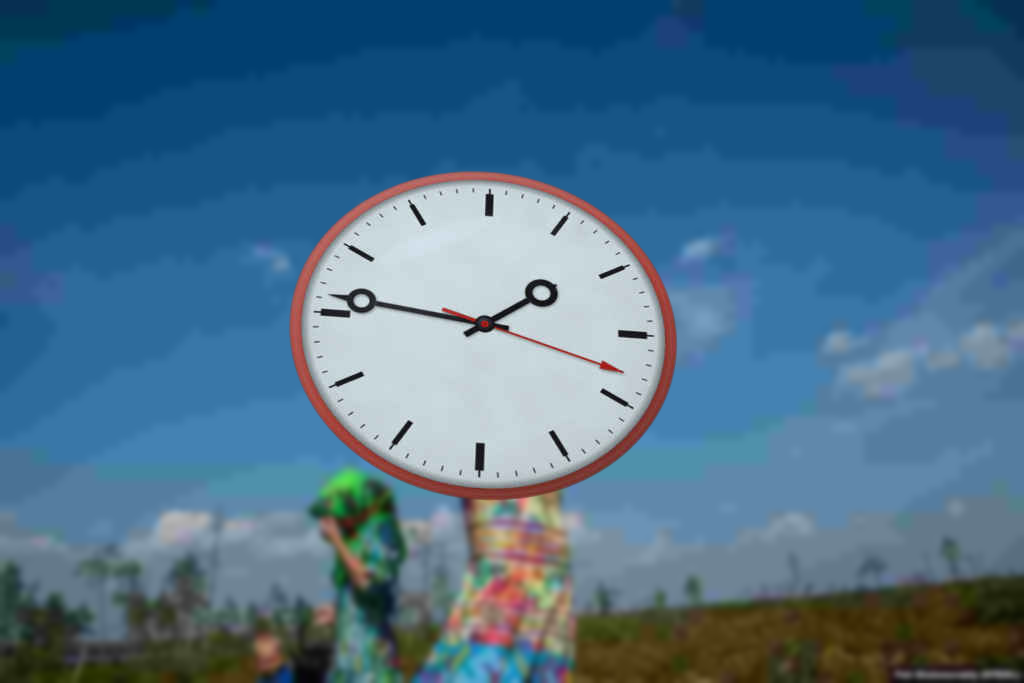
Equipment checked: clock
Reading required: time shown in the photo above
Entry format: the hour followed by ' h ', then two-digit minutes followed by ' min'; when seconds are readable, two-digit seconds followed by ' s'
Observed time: 1 h 46 min 18 s
